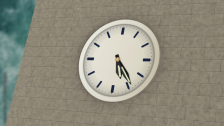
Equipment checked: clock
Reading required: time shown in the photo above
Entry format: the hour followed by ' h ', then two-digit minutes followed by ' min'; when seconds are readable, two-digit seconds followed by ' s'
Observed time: 5 h 24 min
